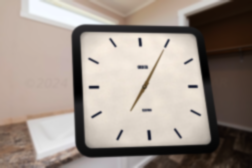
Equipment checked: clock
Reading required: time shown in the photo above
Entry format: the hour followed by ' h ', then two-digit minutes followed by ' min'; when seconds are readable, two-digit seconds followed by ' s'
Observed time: 7 h 05 min
